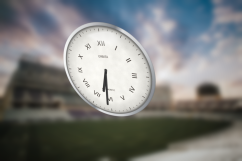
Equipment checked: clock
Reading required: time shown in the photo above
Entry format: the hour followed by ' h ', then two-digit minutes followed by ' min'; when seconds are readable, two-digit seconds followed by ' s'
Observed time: 6 h 31 min
